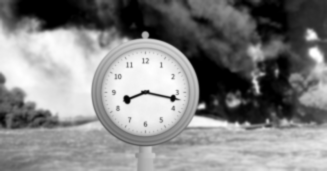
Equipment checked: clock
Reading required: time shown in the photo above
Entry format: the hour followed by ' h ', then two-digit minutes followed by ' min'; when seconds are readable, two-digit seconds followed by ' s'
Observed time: 8 h 17 min
